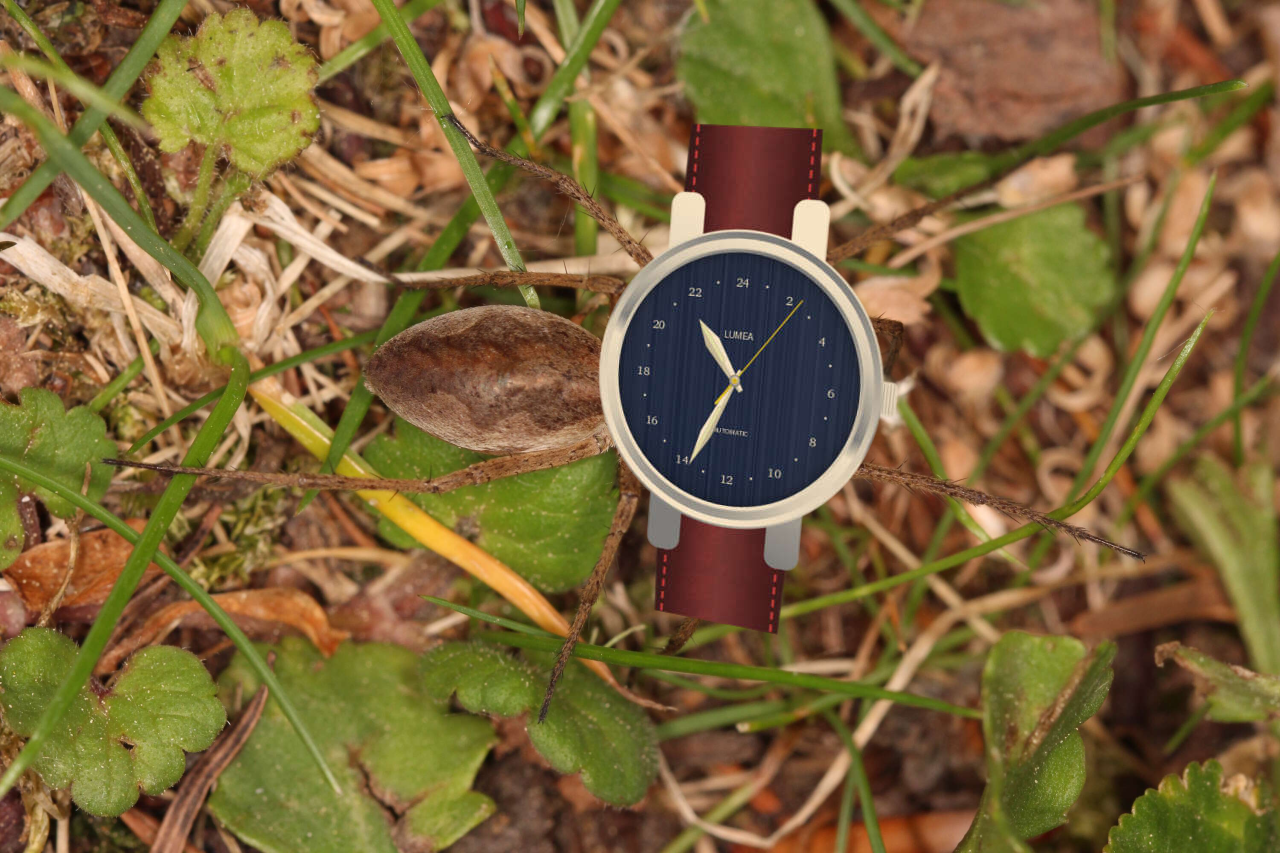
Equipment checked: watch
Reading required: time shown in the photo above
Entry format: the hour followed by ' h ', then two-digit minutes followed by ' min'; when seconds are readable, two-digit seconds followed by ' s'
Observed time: 21 h 34 min 06 s
